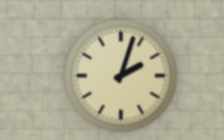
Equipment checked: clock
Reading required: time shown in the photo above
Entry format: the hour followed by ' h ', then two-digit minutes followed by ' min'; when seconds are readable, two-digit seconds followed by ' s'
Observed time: 2 h 03 min
